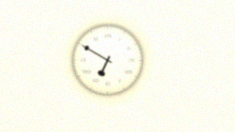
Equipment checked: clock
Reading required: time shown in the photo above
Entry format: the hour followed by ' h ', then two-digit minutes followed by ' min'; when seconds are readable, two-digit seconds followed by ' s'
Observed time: 6 h 50 min
